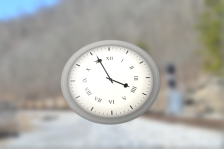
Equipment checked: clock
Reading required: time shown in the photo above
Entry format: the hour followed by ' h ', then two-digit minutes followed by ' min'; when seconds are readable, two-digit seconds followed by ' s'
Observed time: 3 h 56 min
